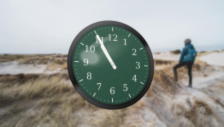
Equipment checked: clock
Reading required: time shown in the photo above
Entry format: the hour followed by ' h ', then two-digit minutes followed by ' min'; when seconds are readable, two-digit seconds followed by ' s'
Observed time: 10 h 55 min
